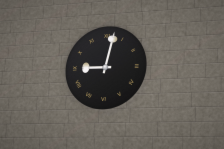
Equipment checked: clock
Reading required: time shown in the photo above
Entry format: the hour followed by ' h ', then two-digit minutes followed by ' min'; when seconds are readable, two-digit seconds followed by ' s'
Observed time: 9 h 02 min
